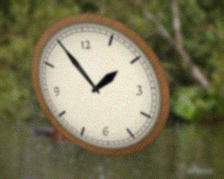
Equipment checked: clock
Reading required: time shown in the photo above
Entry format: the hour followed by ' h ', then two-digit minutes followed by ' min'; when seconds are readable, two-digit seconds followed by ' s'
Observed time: 1 h 55 min
